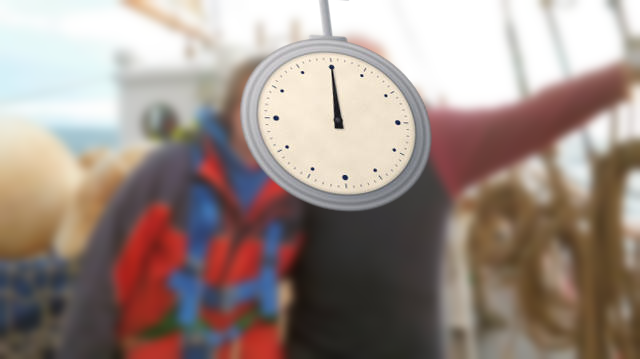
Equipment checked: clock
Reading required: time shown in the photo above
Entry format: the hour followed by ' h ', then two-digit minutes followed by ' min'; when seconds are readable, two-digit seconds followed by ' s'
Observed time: 12 h 00 min
